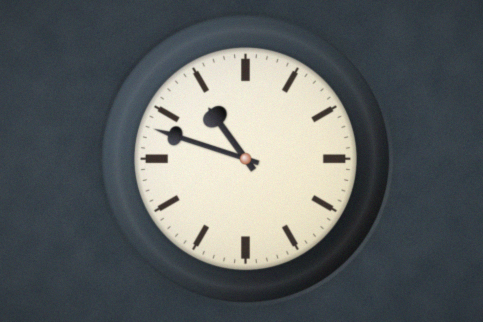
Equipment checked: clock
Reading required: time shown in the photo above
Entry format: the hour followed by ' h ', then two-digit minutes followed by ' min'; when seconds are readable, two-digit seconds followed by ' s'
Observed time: 10 h 48 min
